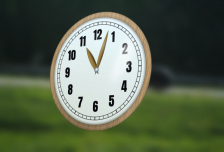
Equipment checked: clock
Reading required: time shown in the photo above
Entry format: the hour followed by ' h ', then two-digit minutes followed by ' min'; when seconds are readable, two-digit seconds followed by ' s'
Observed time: 11 h 03 min
